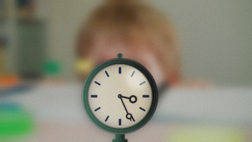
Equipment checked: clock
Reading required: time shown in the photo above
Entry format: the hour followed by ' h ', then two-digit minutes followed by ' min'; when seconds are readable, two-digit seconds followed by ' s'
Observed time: 3 h 26 min
